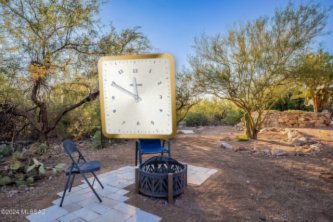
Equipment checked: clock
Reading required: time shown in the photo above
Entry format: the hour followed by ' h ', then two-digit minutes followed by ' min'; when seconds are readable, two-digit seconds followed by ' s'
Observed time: 11 h 50 min
